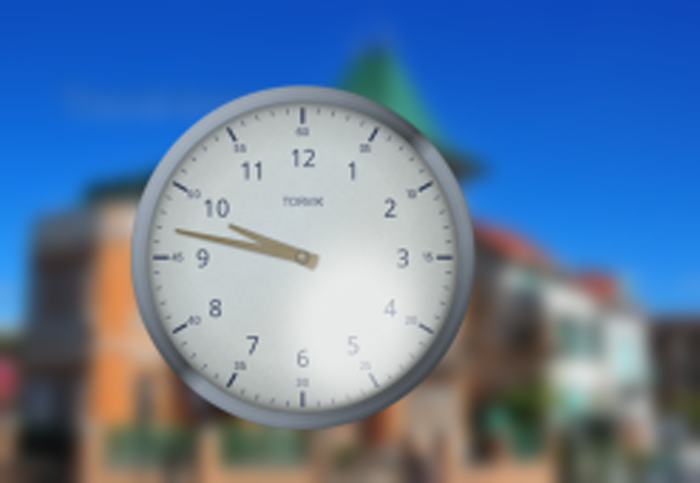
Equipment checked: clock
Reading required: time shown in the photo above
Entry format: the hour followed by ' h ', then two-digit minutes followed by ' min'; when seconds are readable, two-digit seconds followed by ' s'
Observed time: 9 h 47 min
